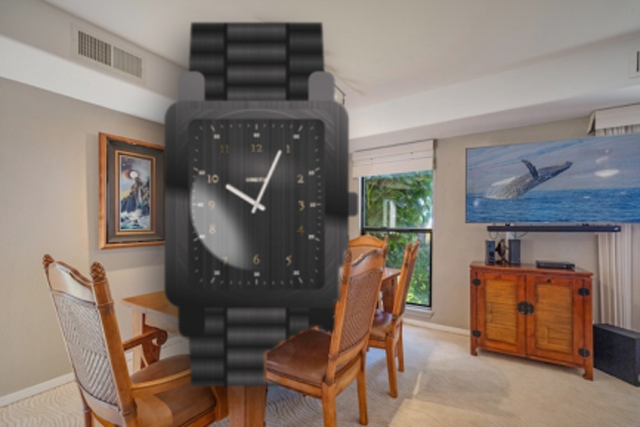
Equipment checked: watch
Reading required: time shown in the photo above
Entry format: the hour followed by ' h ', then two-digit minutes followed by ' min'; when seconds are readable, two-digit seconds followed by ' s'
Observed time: 10 h 04 min
